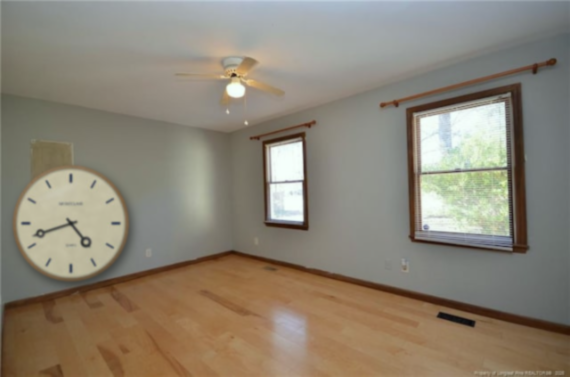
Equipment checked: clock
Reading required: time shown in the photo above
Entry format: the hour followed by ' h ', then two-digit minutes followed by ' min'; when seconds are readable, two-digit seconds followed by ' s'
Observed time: 4 h 42 min
